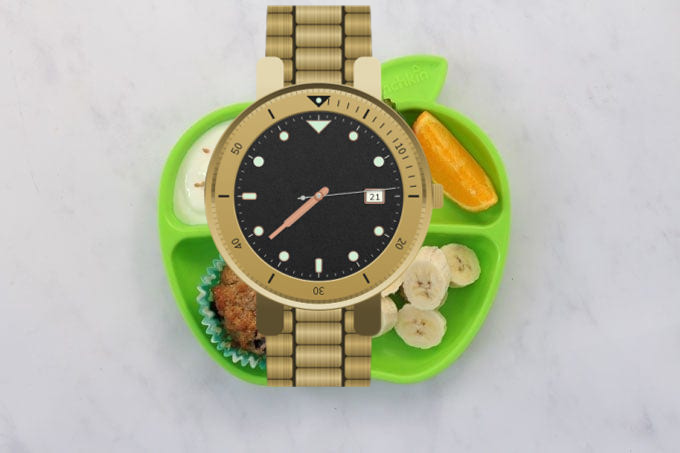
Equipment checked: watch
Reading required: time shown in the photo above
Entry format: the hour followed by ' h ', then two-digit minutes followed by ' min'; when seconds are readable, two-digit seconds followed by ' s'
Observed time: 7 h 38 min 14 s
